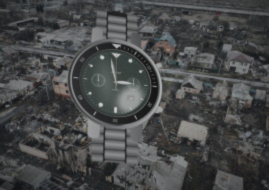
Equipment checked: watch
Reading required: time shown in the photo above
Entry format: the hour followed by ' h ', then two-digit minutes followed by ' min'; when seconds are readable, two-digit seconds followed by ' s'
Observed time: 2 h 58 min
